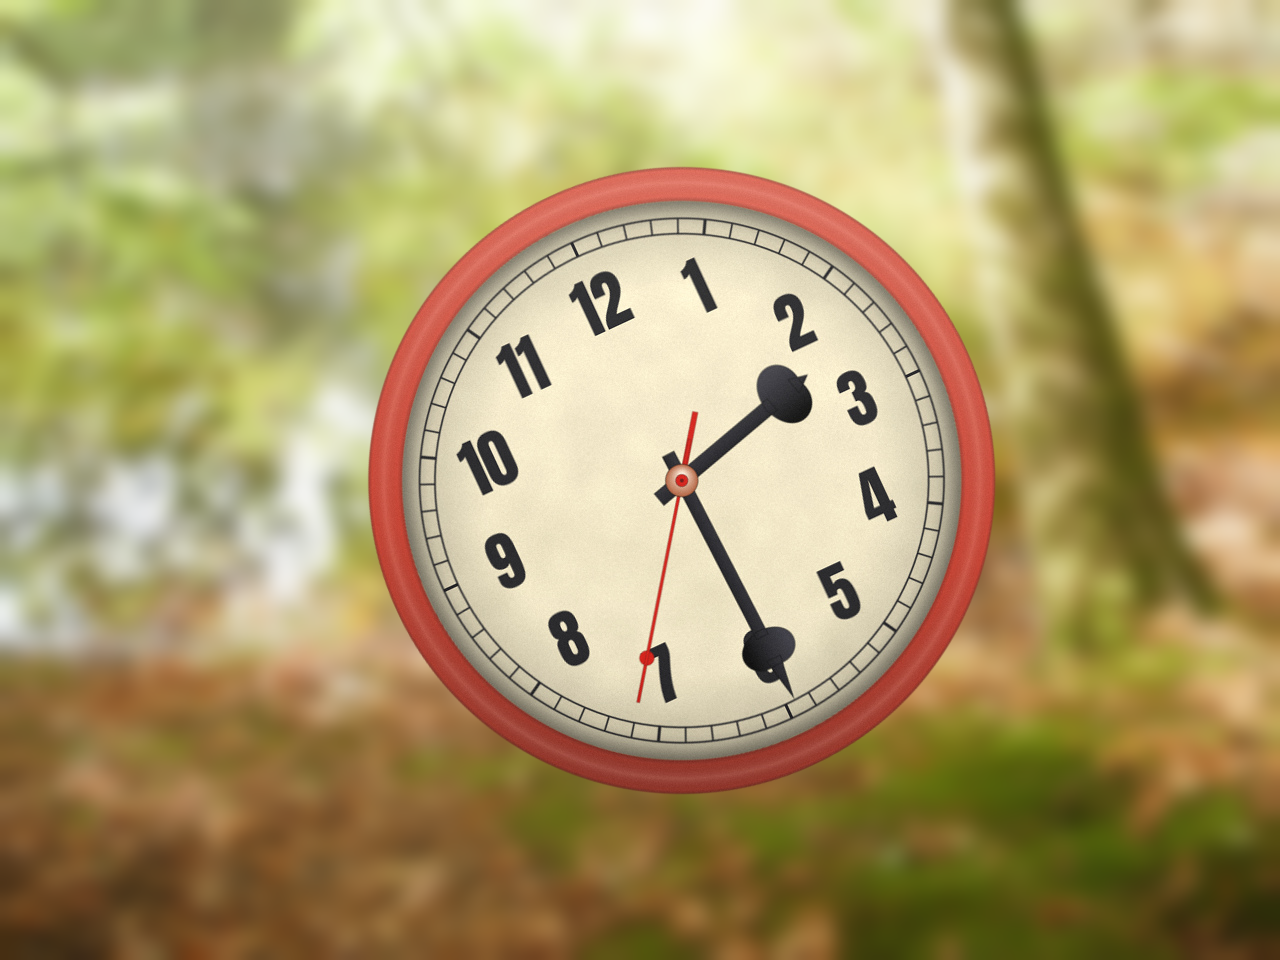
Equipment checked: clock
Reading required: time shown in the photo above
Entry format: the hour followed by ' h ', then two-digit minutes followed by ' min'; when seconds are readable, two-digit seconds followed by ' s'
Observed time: 2 h 29 min 36 s
